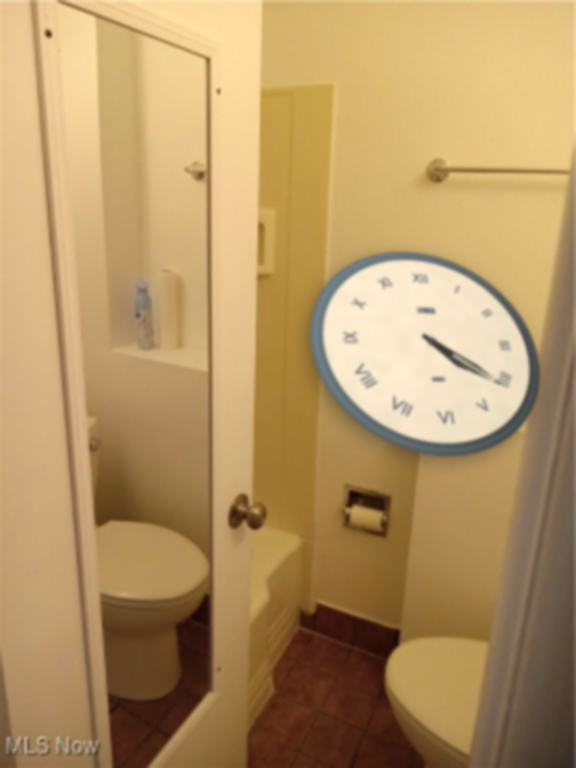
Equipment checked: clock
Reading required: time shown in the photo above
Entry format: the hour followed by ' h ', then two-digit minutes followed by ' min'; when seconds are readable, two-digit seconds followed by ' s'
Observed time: 4 h 21 min
